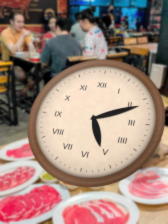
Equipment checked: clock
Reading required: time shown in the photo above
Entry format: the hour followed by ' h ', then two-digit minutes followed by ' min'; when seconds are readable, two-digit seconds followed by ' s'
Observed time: 5 h 11 min
